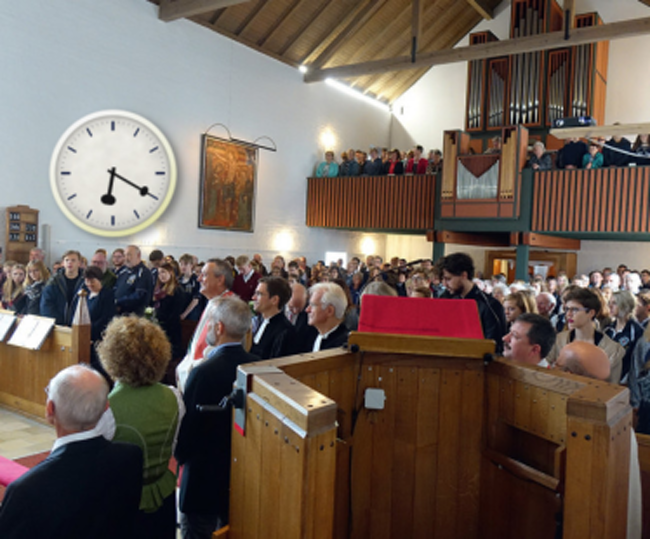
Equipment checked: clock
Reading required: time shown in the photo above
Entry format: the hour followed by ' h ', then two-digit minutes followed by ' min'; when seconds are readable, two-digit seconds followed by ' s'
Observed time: 6 h 20 min
